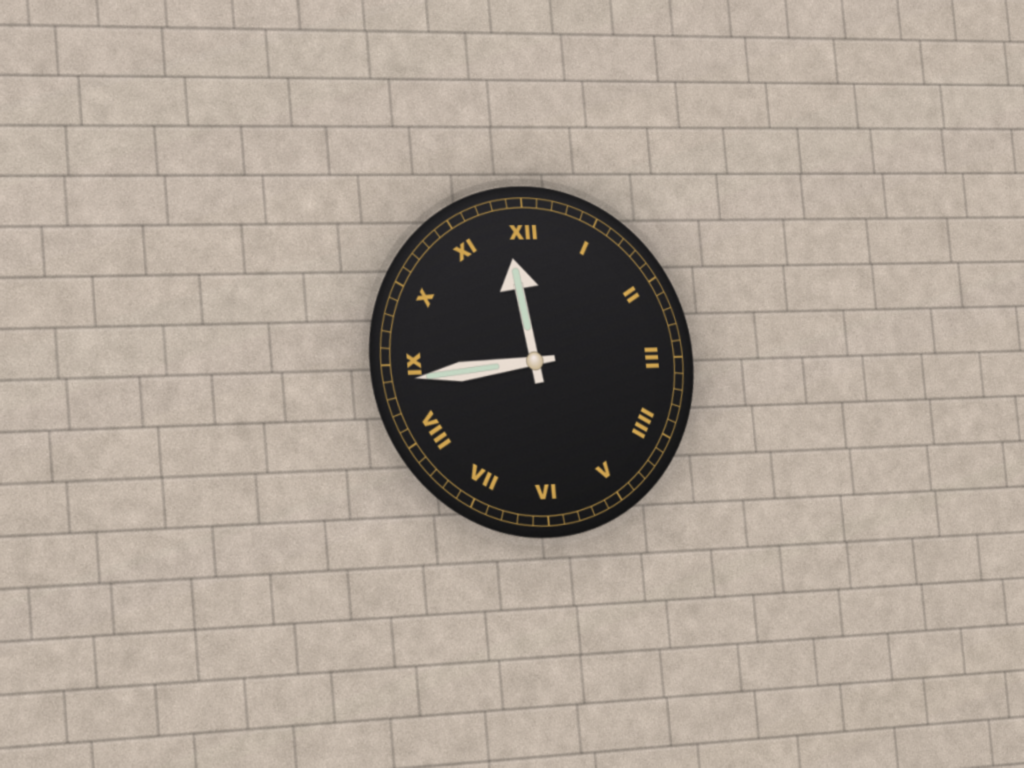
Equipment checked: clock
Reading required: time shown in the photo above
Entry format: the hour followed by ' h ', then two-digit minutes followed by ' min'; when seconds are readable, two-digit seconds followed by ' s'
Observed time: 11 h 44 min
